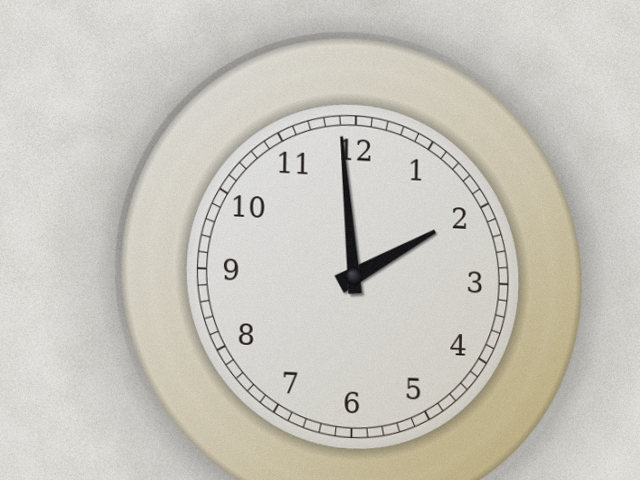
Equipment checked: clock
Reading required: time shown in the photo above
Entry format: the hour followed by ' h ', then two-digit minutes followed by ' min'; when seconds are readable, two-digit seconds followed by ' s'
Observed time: 1 h 59 min
